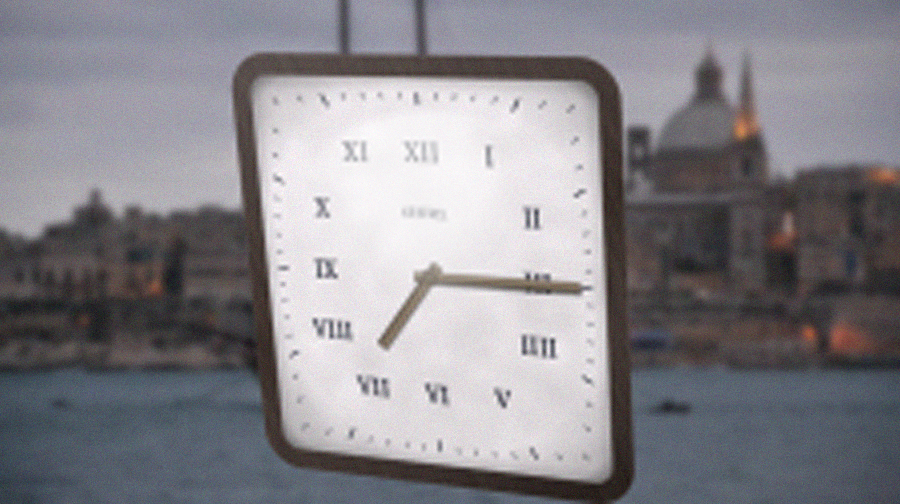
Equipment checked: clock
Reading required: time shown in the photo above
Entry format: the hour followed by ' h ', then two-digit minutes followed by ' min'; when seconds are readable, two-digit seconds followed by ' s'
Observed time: 7 h 15 min
